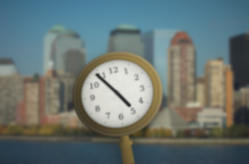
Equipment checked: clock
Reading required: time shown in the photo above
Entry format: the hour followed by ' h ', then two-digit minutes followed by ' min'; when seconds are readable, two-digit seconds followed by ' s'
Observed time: 4 h 54 min
